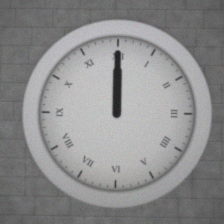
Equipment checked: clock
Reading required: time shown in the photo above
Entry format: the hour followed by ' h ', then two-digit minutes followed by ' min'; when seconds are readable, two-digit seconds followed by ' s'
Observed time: 12 h 00 min
